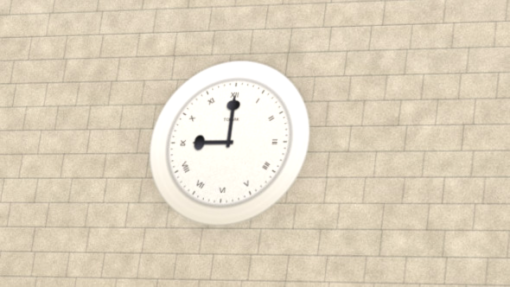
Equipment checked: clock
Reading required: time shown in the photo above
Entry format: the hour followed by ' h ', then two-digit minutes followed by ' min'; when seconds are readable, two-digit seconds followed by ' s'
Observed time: 9 h 00 min
